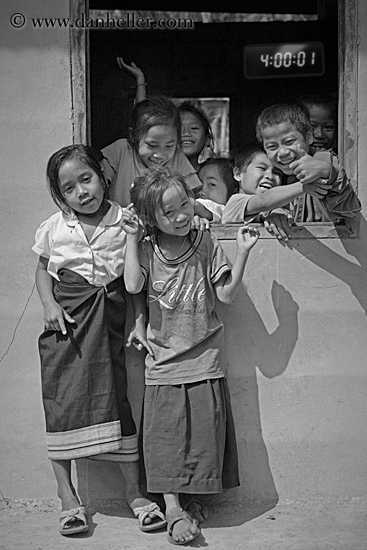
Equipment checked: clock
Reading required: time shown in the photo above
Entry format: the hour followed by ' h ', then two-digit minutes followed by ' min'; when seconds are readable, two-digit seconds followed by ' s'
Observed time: 4 h 00 min 01 s
